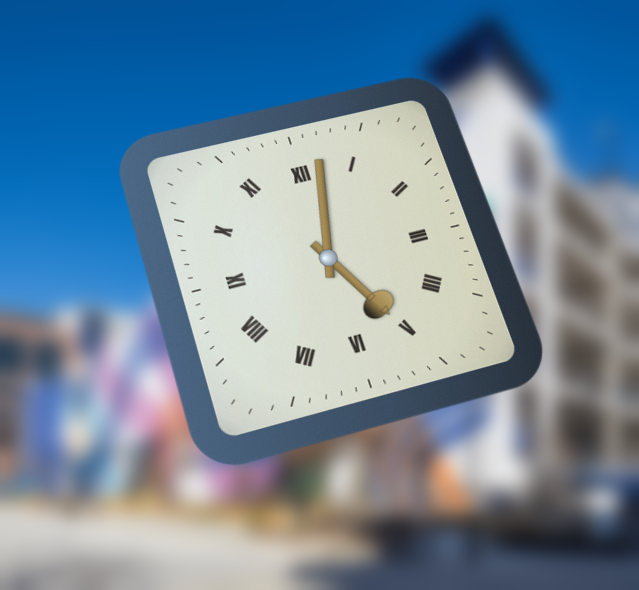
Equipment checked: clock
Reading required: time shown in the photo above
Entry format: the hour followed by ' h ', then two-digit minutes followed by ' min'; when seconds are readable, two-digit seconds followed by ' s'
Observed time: 5 h 02 min
